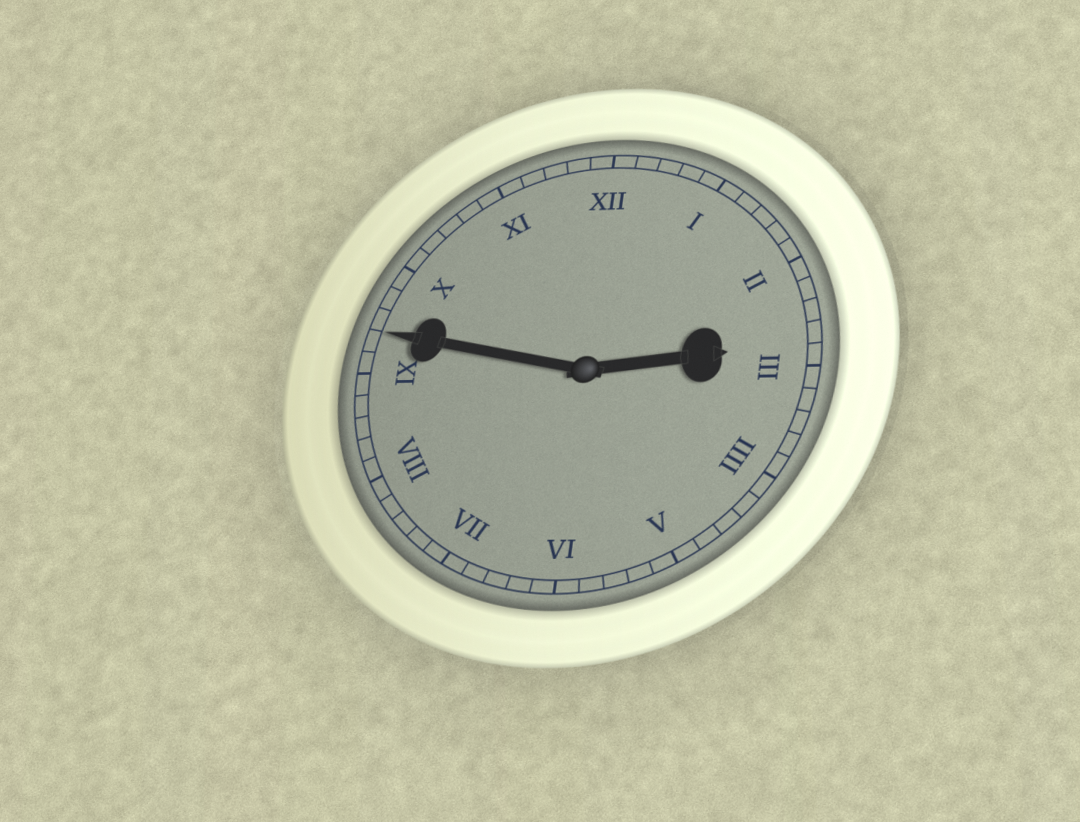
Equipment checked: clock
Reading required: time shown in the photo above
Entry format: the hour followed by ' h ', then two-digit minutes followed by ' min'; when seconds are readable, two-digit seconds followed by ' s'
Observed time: 2 h 47 min
